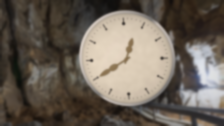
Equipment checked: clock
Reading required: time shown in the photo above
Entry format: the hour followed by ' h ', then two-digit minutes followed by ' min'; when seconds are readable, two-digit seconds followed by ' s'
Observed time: 12 h 40 min
